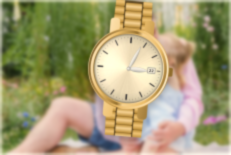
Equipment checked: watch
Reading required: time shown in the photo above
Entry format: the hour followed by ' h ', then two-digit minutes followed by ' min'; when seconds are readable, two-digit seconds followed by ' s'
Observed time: 3 h 04 min
